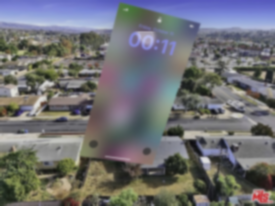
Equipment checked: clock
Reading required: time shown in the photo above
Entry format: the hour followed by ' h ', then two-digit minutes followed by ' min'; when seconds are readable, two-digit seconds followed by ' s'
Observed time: 0 h 11 min
